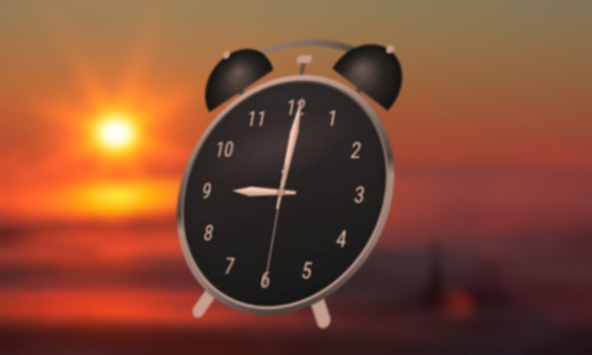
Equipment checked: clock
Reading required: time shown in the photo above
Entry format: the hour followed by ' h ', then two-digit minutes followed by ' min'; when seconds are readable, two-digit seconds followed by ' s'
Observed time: 9 h 00 min 30 s
